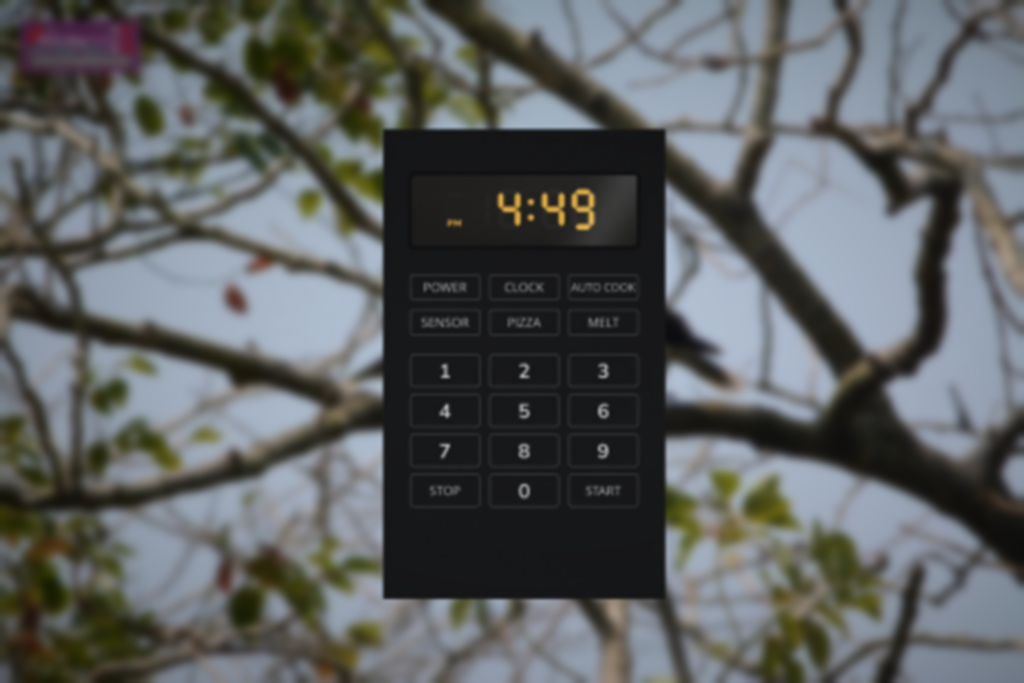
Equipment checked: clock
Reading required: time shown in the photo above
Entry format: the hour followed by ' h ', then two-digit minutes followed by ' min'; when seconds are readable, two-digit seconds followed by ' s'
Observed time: 4 h 49 min
